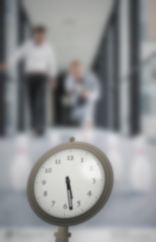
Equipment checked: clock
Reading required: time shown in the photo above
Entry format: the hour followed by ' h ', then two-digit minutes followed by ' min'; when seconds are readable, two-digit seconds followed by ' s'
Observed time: 5 h 28 min
